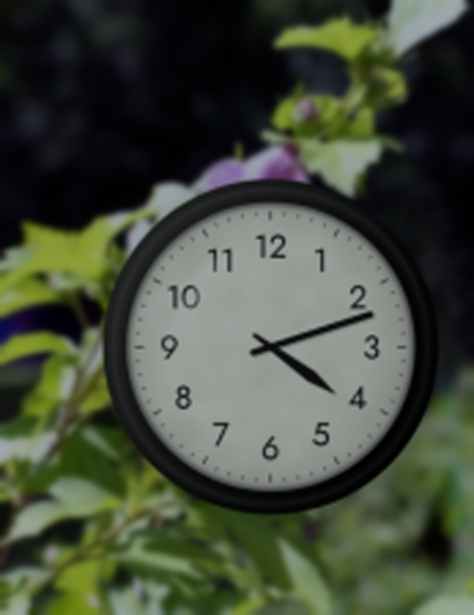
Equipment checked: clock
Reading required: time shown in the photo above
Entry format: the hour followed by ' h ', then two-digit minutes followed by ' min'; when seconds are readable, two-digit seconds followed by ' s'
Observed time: 4 h 12 min
